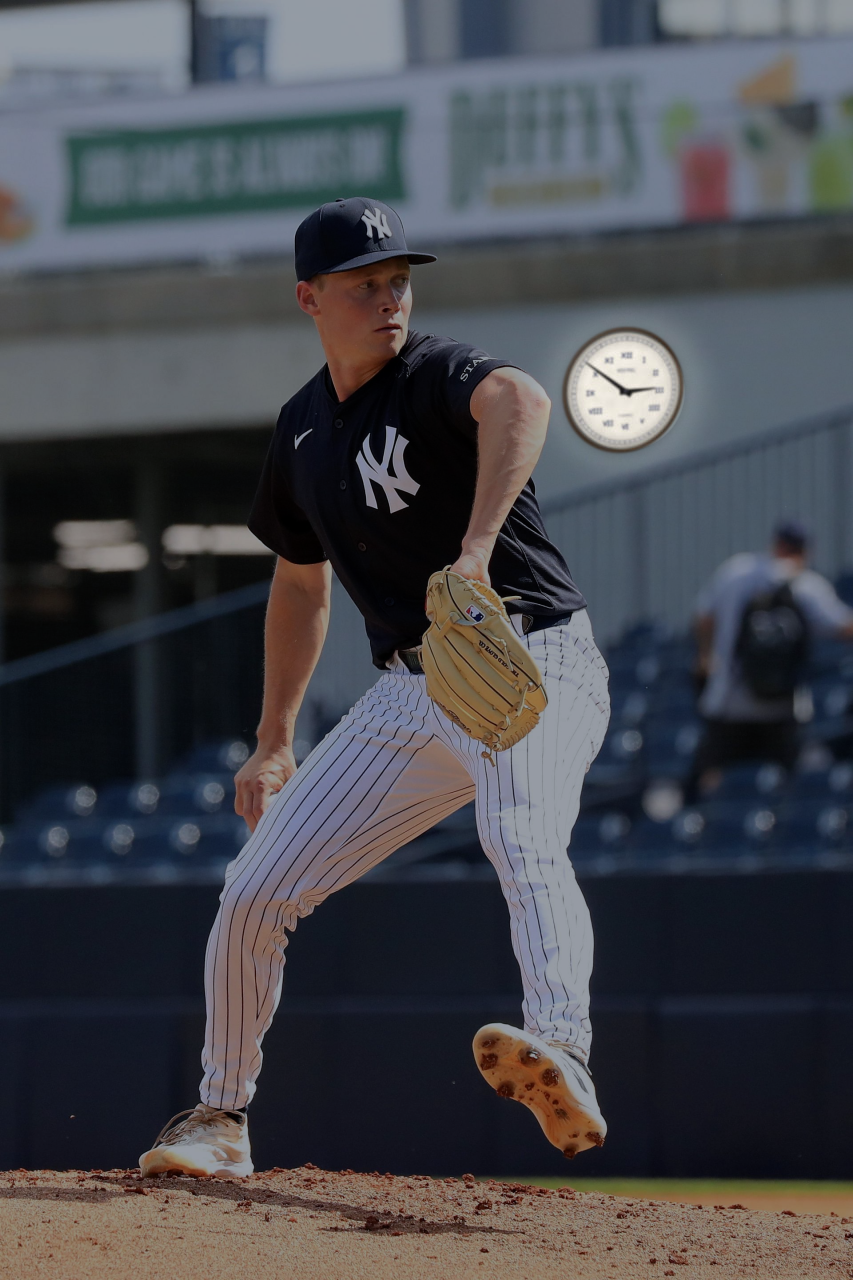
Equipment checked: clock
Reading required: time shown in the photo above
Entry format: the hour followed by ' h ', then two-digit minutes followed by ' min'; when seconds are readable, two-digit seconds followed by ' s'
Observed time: 2 h 51 min
